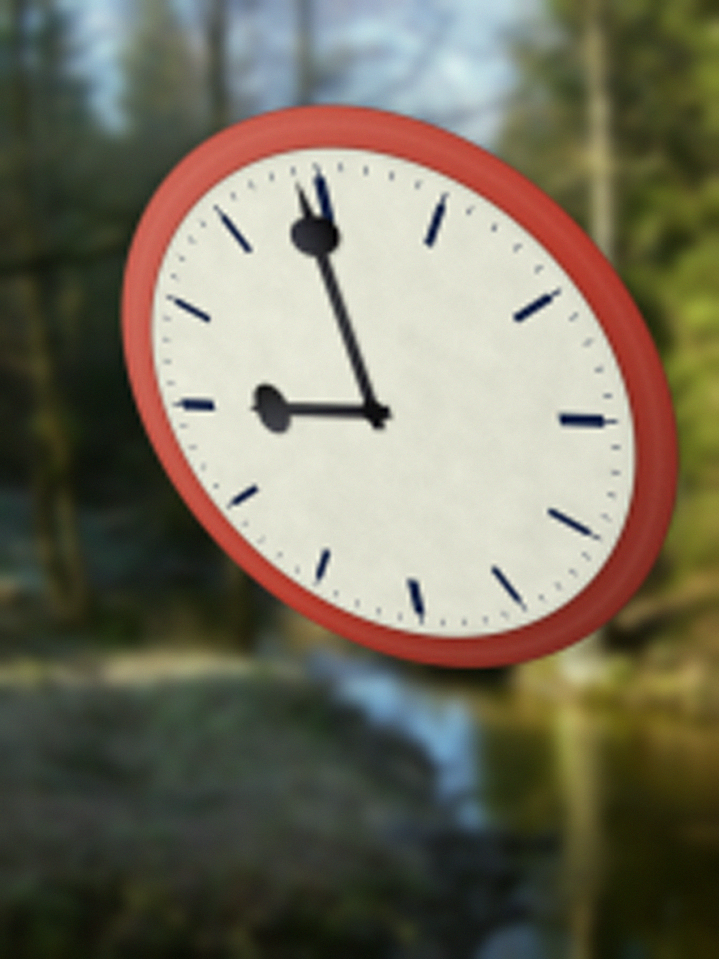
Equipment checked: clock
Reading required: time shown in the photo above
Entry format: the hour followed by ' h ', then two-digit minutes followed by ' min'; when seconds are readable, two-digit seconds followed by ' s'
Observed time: 8 h 59 min
